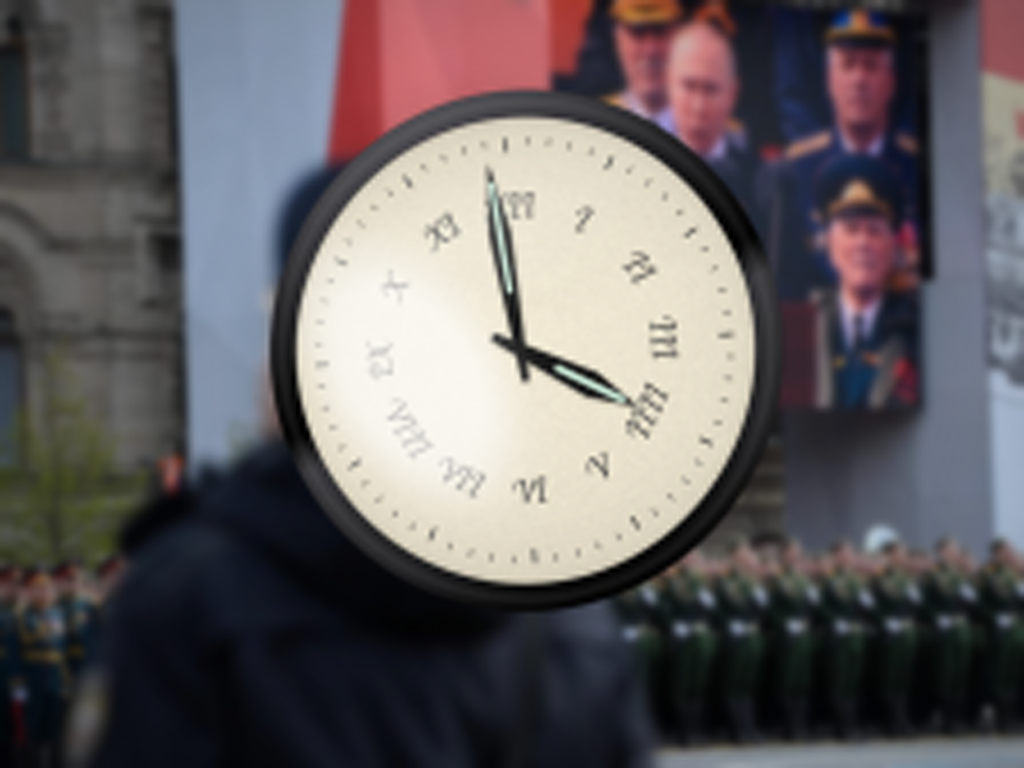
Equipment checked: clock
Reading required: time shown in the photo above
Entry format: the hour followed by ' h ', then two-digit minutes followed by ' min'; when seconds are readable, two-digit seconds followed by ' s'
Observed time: 3 h 59 min
